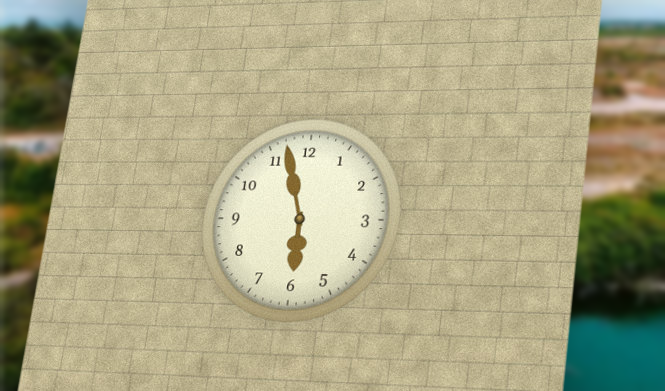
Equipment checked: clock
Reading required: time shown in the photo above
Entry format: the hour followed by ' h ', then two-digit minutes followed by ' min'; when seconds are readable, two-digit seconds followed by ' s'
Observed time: 5 h 57 min
